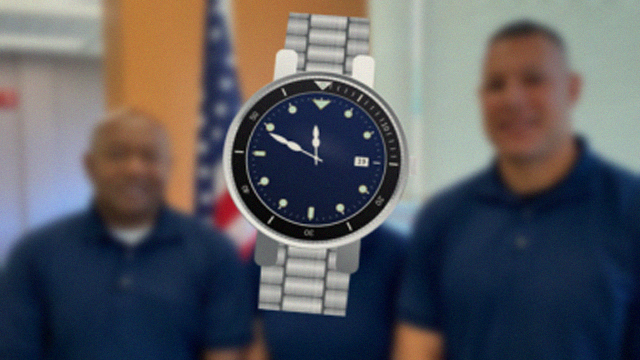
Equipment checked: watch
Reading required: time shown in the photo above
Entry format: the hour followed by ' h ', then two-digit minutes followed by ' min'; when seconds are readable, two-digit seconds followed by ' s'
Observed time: 11 h 49 min
